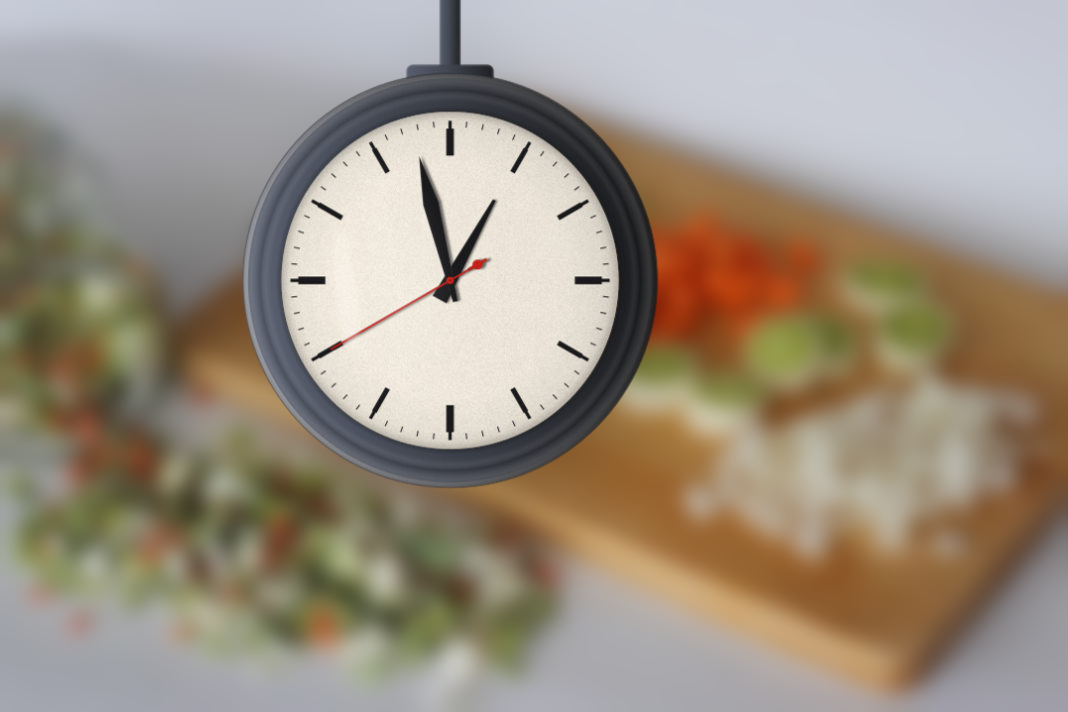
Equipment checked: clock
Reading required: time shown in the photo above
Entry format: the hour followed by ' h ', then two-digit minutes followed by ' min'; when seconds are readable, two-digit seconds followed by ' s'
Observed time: 12 h 57 min 40 s
